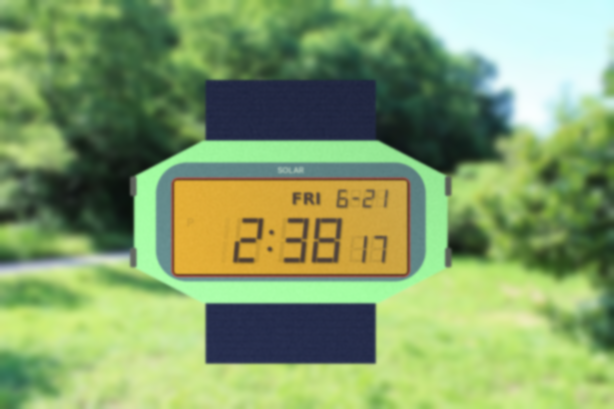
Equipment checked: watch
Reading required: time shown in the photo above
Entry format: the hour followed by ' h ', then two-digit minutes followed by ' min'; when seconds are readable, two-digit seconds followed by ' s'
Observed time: 2 h 38 min 17 s
